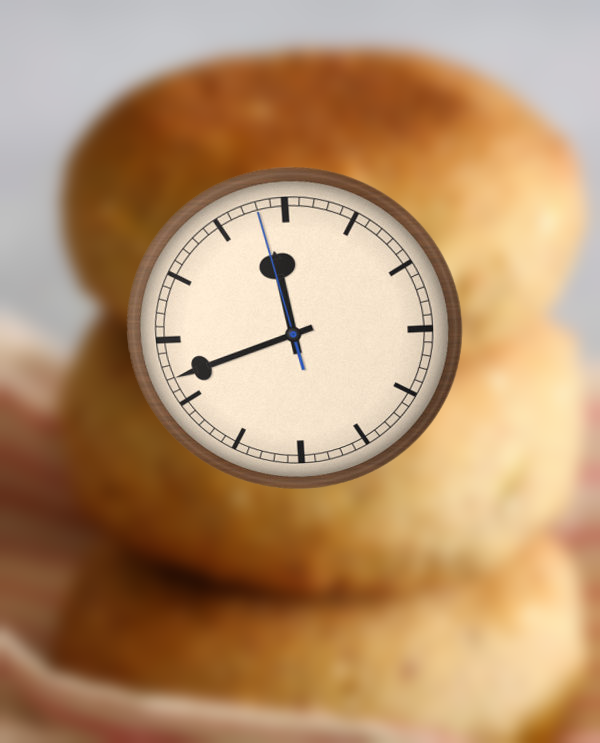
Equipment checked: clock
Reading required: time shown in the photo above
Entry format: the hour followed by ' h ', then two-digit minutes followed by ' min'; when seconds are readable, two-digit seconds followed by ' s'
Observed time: 11 h 41 min 58 s
